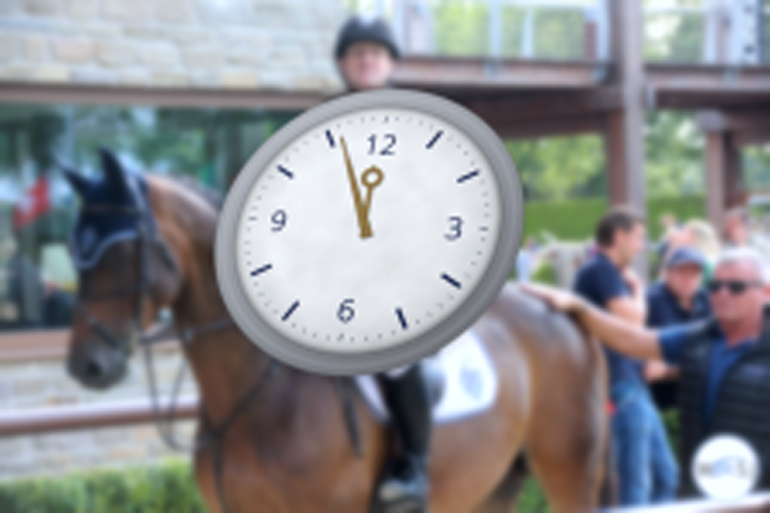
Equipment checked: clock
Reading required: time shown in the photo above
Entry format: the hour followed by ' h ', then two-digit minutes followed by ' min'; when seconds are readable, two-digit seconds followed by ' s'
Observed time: 11 h 56 min
